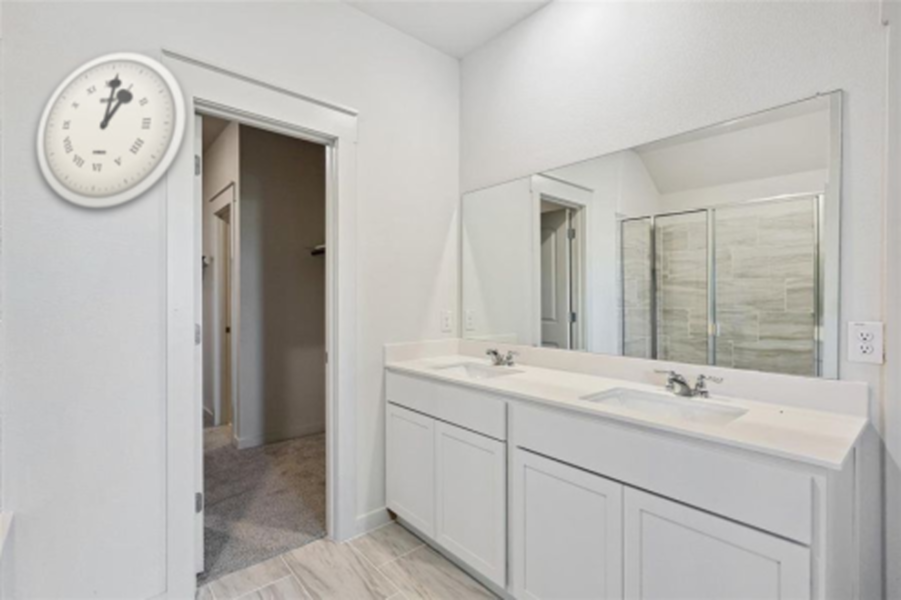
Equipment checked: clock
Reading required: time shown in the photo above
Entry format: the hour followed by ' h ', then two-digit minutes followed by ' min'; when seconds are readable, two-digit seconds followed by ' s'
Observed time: 1 h 01 min
